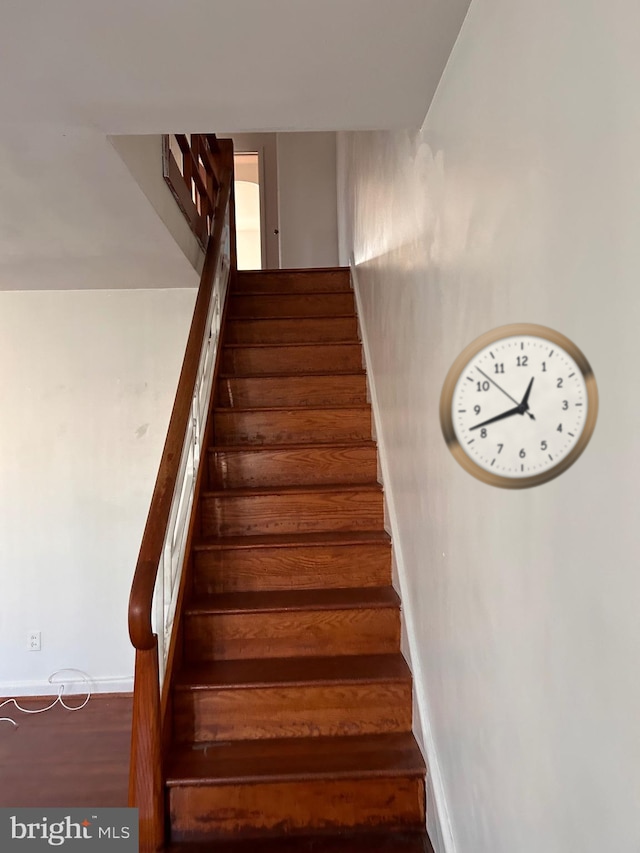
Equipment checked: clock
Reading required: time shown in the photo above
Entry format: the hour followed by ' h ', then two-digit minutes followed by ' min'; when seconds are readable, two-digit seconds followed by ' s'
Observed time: 12 h 41 min 52 s
